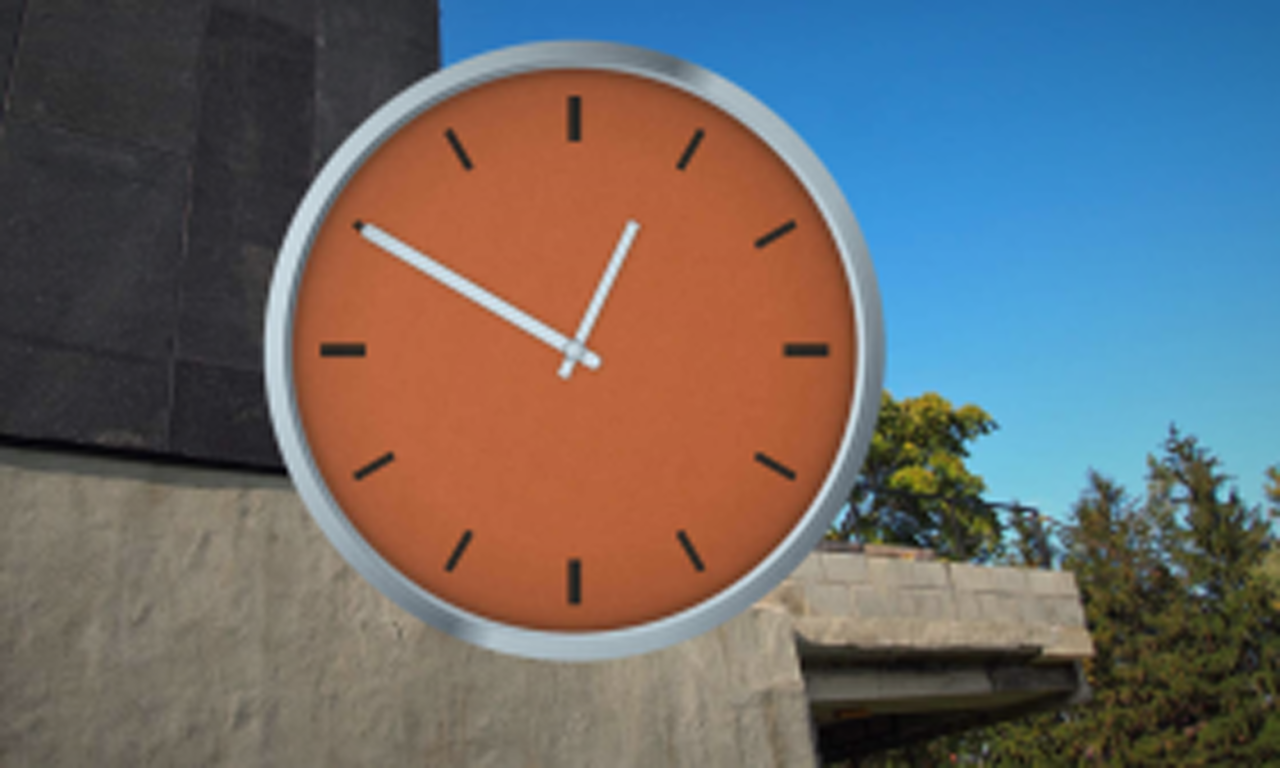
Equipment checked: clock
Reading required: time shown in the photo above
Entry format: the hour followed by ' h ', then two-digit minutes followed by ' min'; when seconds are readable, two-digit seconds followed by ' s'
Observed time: 12 h 50 min
